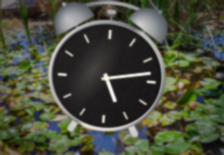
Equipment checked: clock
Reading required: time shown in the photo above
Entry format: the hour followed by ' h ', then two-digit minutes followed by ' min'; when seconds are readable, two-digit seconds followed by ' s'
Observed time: 5 h 13 min
